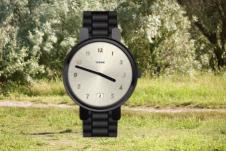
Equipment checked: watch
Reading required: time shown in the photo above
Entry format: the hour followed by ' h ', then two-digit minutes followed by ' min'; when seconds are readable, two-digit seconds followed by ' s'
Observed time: 3 h 48 min
